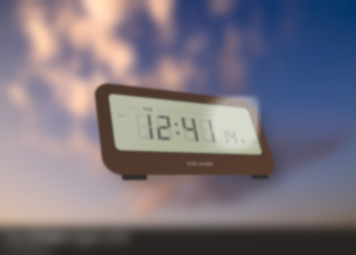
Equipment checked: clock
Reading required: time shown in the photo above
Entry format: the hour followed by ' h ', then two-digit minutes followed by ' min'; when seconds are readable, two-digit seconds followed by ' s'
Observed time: 12 h 41 min 14 s
